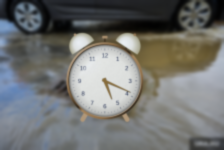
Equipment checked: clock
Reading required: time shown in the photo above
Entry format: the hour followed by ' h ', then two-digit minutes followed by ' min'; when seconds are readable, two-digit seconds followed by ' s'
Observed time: 5 h 19 min
